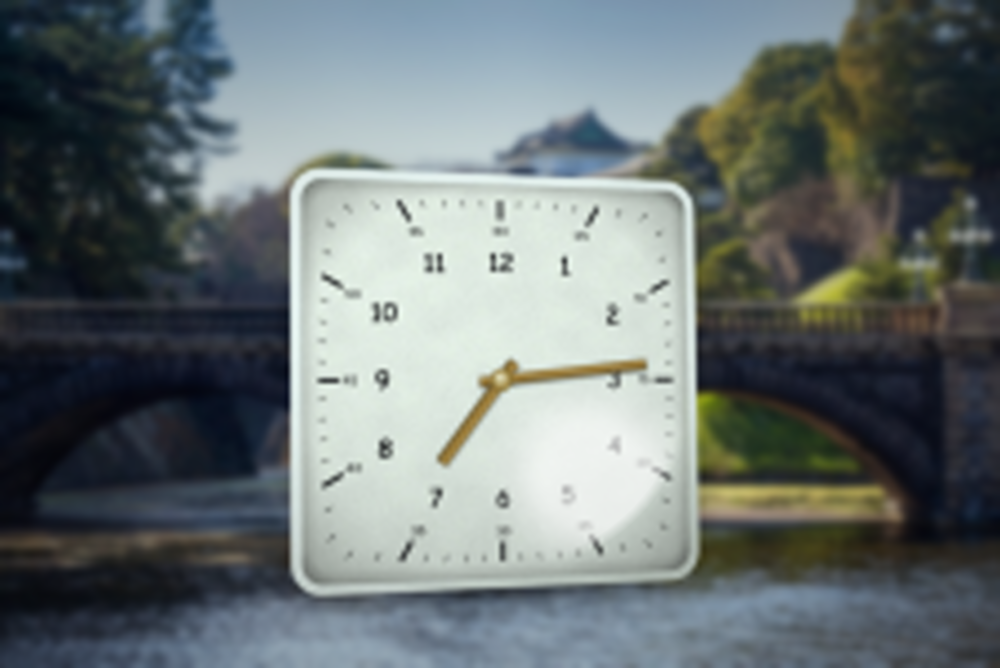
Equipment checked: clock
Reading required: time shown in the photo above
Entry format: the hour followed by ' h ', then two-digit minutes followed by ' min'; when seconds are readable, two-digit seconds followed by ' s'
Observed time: 7 h 14 min
